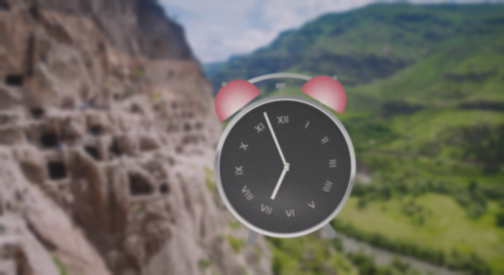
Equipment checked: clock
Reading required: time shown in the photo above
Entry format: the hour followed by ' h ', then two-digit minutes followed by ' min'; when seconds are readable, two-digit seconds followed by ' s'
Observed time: 6 h 57 min
